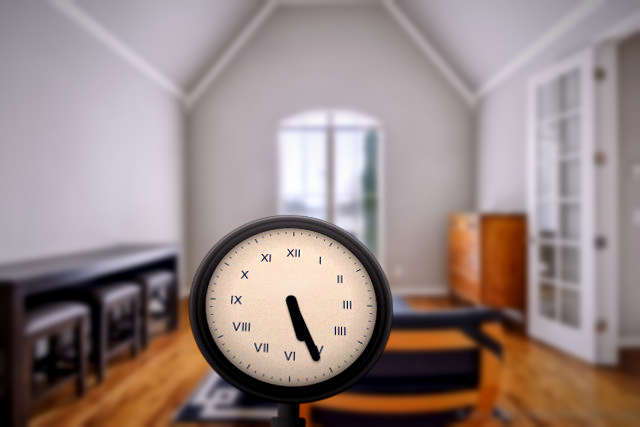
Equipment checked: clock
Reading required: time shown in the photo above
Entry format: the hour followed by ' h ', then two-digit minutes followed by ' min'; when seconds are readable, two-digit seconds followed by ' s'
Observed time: 5 h 26 min
